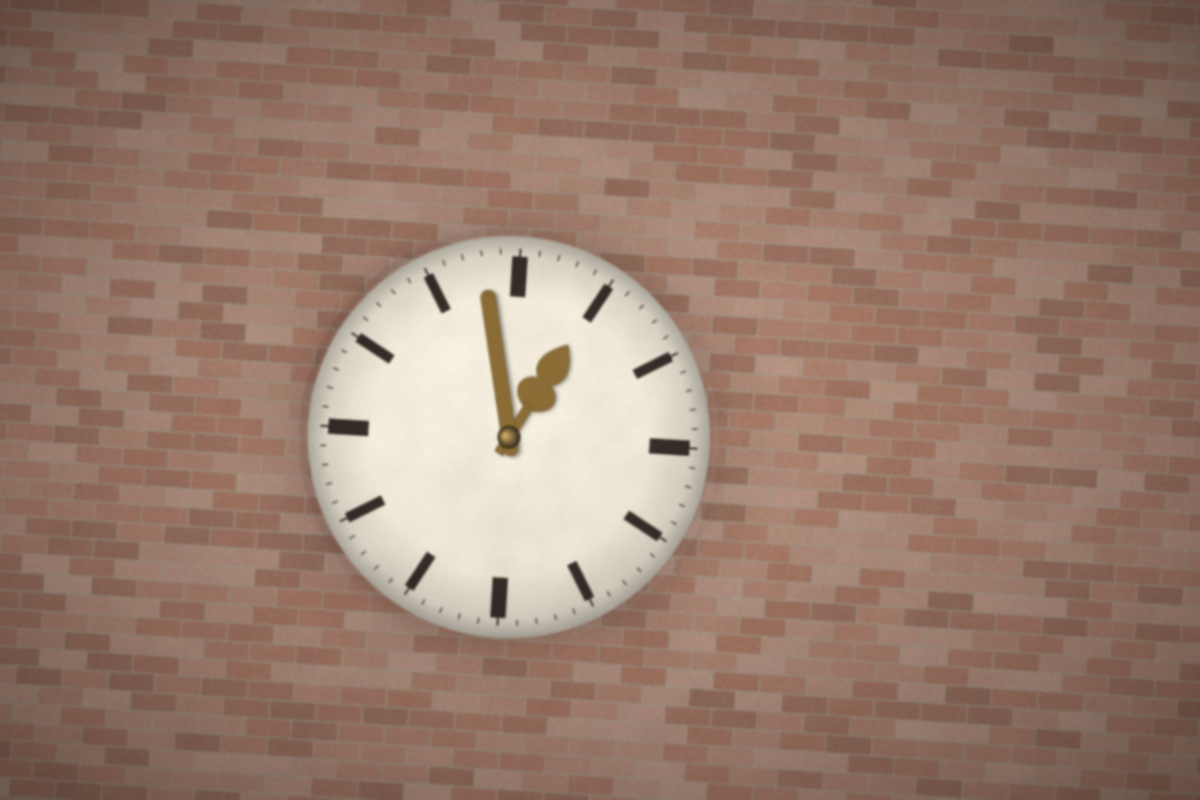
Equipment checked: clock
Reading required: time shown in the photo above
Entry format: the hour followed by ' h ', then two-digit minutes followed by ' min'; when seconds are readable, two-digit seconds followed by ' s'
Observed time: 12 h 58 min
